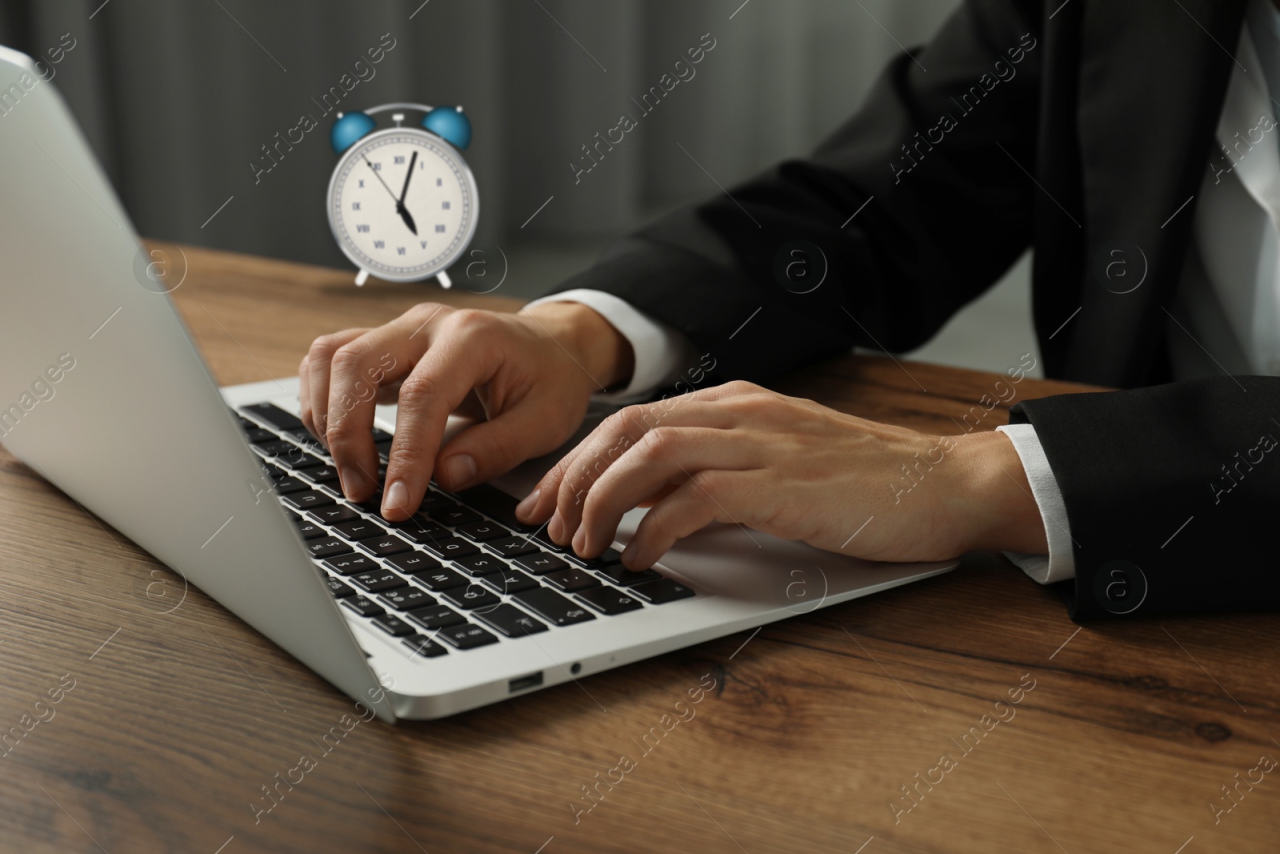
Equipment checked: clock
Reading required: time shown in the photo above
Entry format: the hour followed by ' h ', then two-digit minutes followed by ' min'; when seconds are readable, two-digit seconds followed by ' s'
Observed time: 5 h 02 min 54 s
